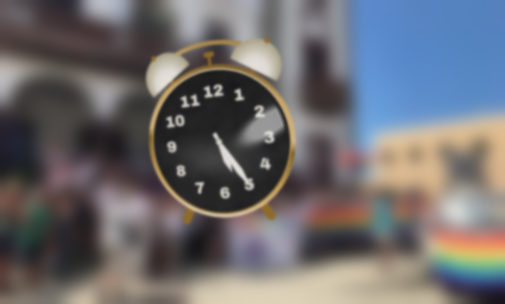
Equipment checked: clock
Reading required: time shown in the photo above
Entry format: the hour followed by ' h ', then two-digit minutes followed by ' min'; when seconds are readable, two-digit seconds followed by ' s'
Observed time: 5 h 25 min
